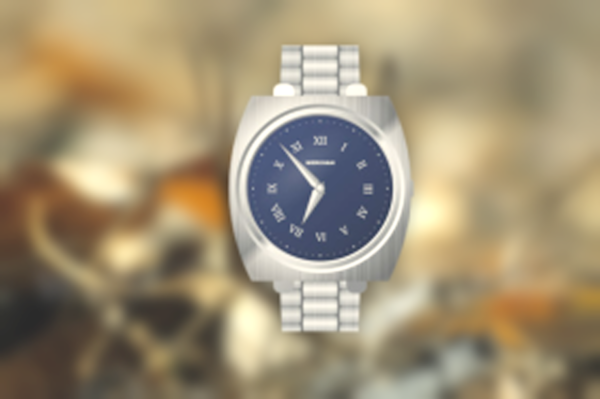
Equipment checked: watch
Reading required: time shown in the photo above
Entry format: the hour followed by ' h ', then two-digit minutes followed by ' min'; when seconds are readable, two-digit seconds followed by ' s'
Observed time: 6 h 53 min
